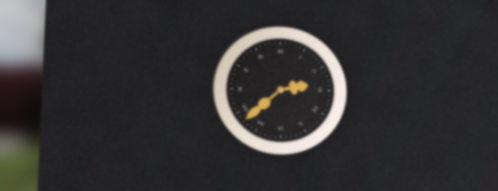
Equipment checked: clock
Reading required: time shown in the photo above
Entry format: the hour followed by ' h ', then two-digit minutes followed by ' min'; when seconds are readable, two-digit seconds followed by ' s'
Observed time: 2 h 38 min
